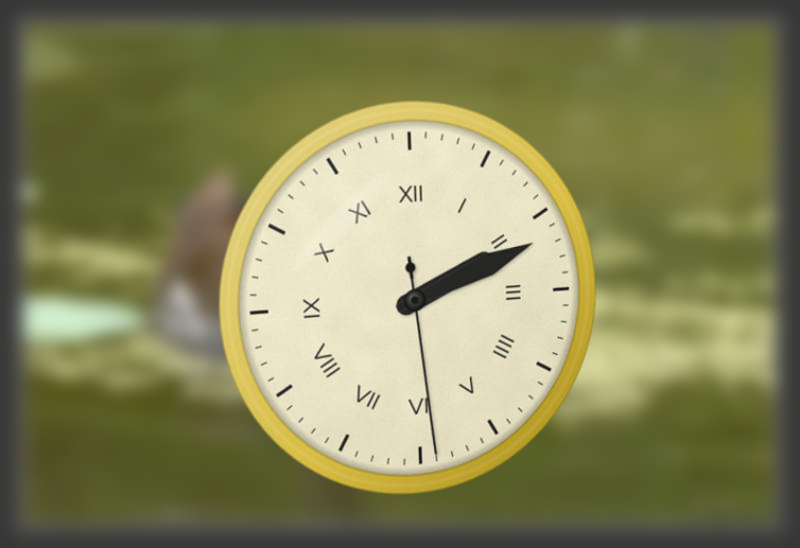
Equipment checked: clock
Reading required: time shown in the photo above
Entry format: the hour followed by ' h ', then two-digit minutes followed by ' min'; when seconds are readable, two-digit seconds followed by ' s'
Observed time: 2 h 11 min 29 s
